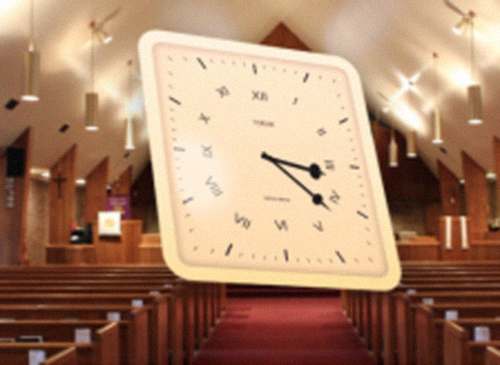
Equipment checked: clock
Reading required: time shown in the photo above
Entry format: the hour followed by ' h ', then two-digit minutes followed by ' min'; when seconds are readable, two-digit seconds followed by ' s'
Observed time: 3 h 22 min
